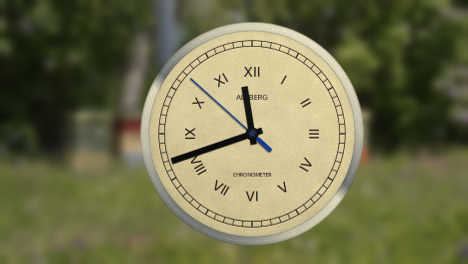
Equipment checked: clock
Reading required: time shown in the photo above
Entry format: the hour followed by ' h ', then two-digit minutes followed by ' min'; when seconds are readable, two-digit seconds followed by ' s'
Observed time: 11 h 41 min 52 s
